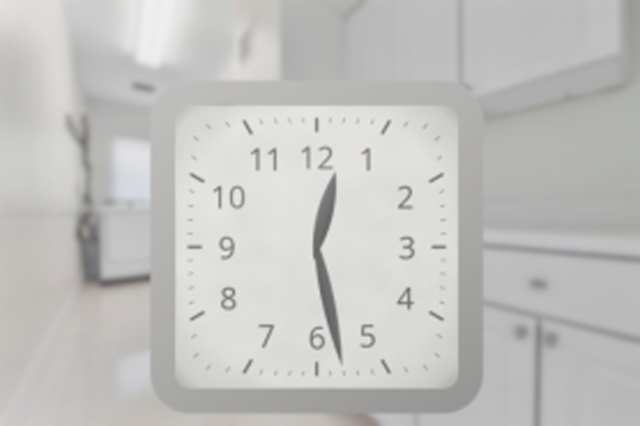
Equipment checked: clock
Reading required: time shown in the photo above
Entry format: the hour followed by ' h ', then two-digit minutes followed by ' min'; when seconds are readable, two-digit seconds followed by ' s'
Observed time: 12 h 28 min
